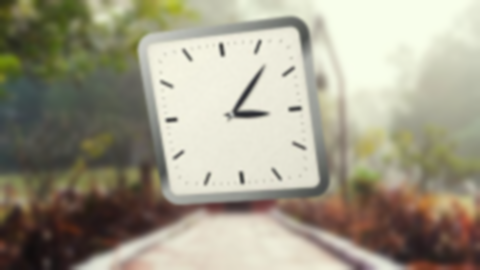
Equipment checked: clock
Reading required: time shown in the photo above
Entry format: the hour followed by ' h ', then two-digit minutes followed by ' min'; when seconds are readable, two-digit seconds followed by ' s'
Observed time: 3 h 07 min
